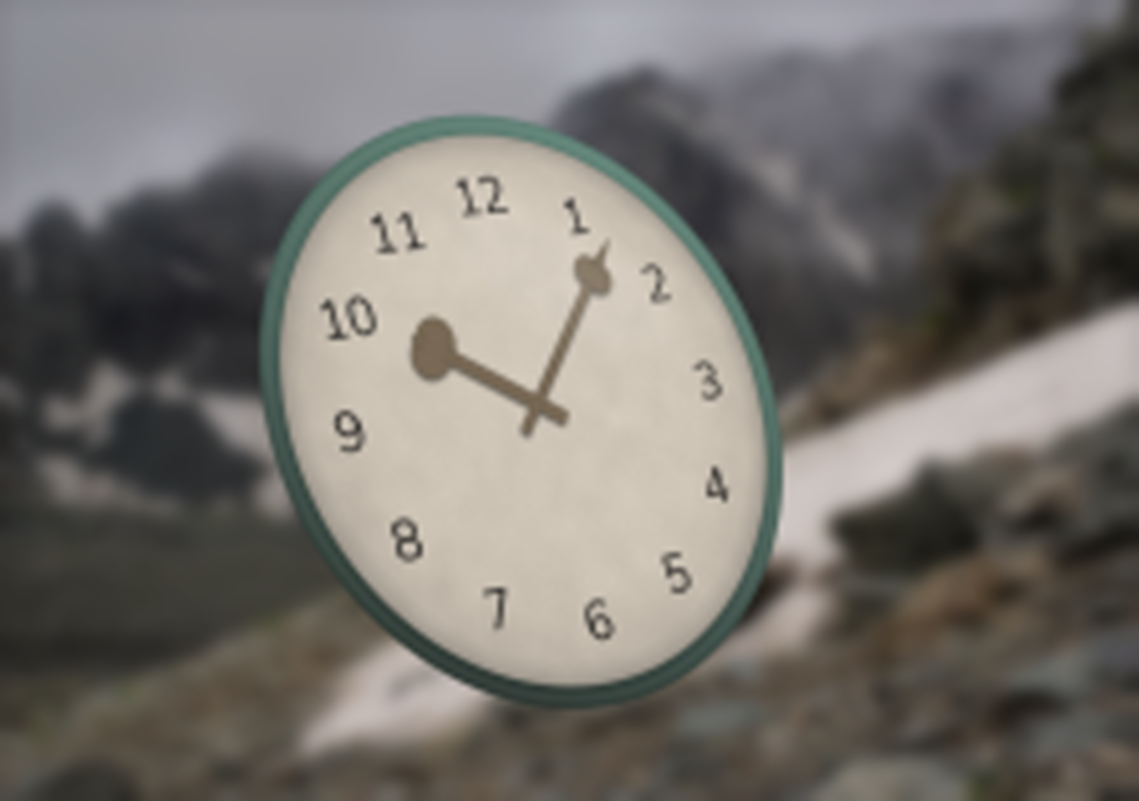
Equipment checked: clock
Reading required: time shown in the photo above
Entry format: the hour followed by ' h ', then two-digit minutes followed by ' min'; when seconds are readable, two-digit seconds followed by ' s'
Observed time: 10 h 07 min
